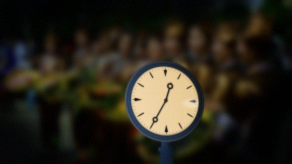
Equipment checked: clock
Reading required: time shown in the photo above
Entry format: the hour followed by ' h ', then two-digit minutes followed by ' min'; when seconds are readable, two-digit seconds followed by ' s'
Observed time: 12 h 35 min
